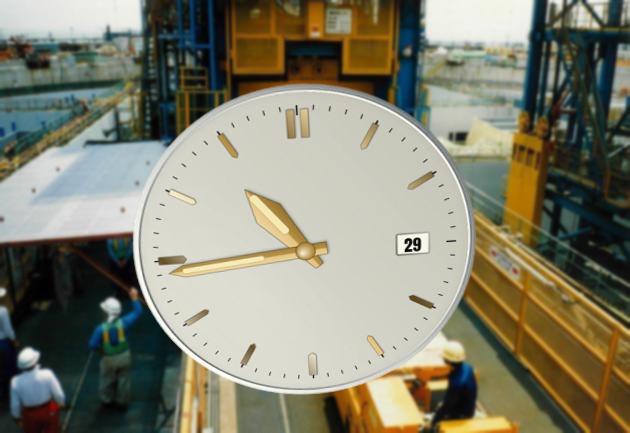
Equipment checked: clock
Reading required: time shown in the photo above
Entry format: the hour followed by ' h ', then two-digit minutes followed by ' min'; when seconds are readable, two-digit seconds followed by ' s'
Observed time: 10 h 44 min
